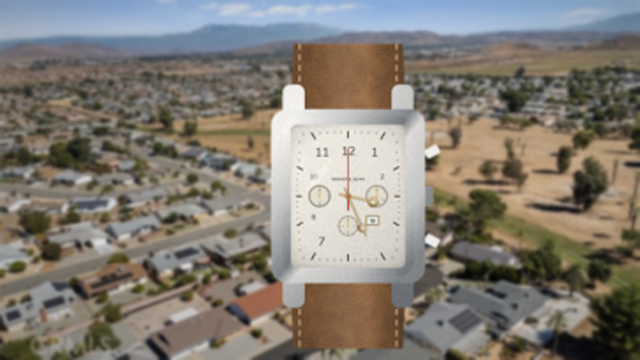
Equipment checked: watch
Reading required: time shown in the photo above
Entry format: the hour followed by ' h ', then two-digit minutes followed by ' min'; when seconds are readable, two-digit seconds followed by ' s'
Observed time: 3 h 26 min
